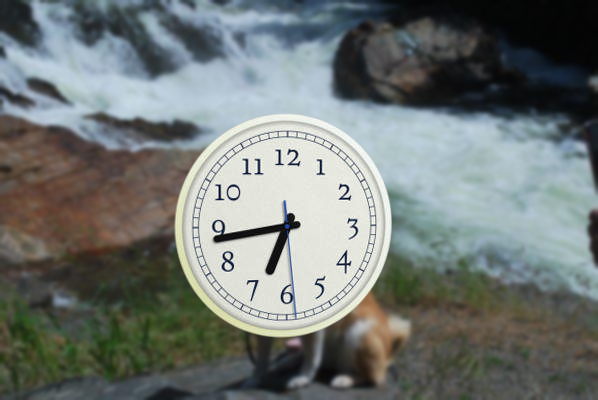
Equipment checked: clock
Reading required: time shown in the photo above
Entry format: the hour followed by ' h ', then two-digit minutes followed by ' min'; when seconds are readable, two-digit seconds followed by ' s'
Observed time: 6 h 43 min 29 s
